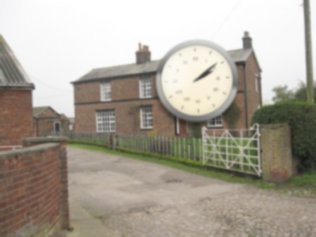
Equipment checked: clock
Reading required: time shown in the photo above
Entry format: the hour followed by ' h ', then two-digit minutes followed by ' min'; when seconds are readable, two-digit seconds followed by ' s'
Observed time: 2 h 09 min
